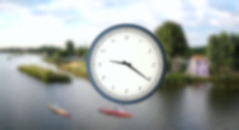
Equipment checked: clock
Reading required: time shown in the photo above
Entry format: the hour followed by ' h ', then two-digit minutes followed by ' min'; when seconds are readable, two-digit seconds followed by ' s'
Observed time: 9 h 21 min
